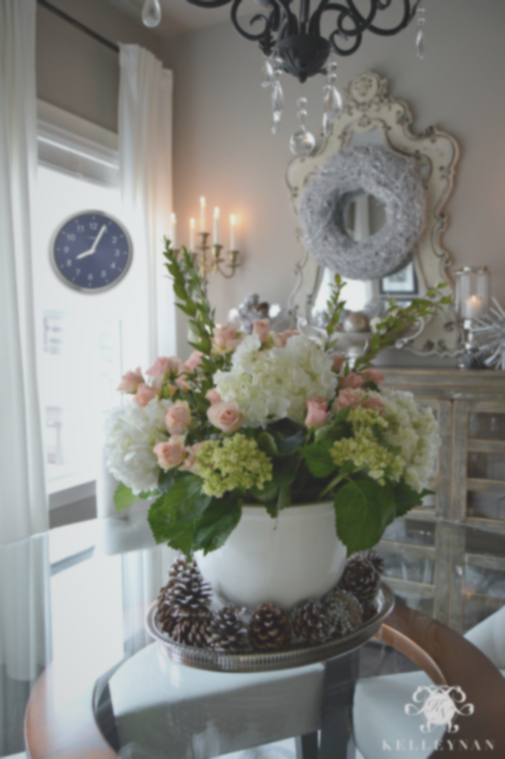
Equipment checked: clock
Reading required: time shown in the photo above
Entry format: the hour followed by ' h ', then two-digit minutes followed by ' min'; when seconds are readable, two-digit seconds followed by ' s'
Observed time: 8 h 04 min
